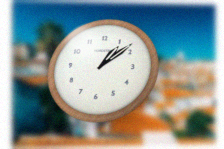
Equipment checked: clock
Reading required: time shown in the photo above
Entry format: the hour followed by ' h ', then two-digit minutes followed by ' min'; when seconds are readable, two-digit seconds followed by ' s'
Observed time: 1 h 08 min
